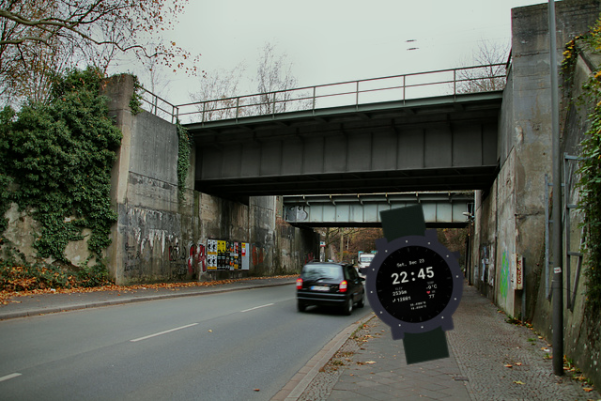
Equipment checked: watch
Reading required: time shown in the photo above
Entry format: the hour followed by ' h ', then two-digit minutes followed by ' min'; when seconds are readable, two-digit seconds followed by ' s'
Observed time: 22 h 45 min
